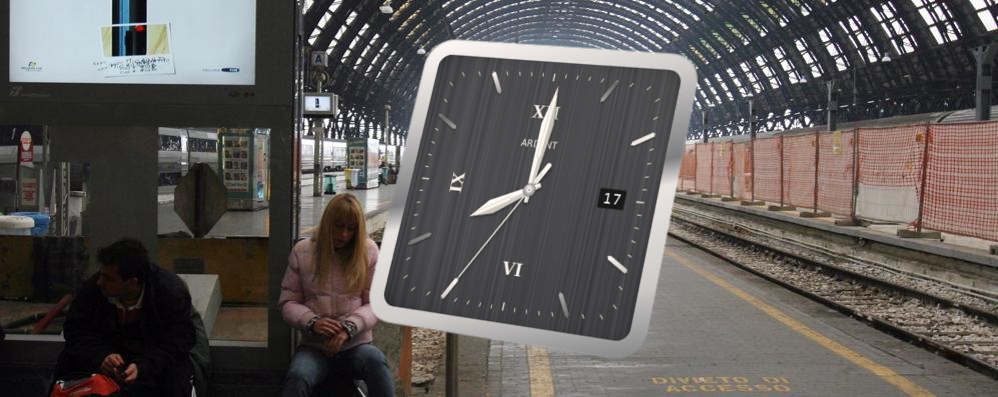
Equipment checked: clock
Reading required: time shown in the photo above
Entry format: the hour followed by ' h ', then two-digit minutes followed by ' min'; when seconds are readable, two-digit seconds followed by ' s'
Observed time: 8 h 00 min 35 s
